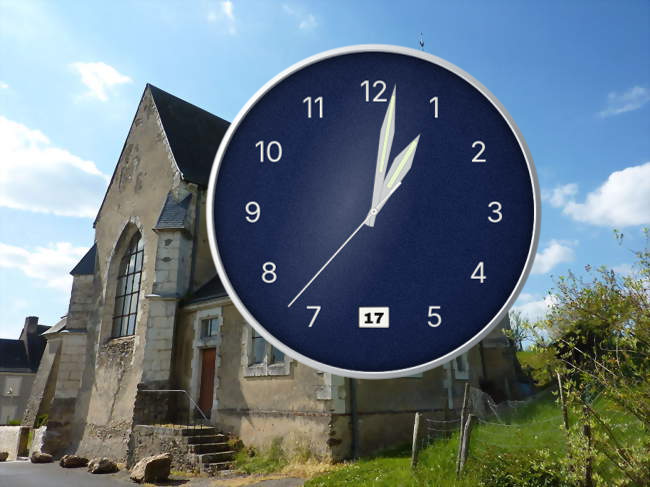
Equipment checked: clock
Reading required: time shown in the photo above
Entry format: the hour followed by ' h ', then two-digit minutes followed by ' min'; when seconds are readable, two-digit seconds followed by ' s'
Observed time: 1 h 01 min 37 s
